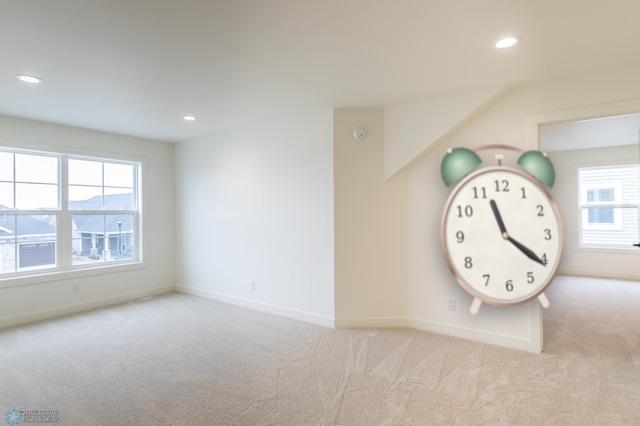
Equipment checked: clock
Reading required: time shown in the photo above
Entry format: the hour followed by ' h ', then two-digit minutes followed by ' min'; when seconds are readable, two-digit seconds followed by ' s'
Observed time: 11 h 21 min
